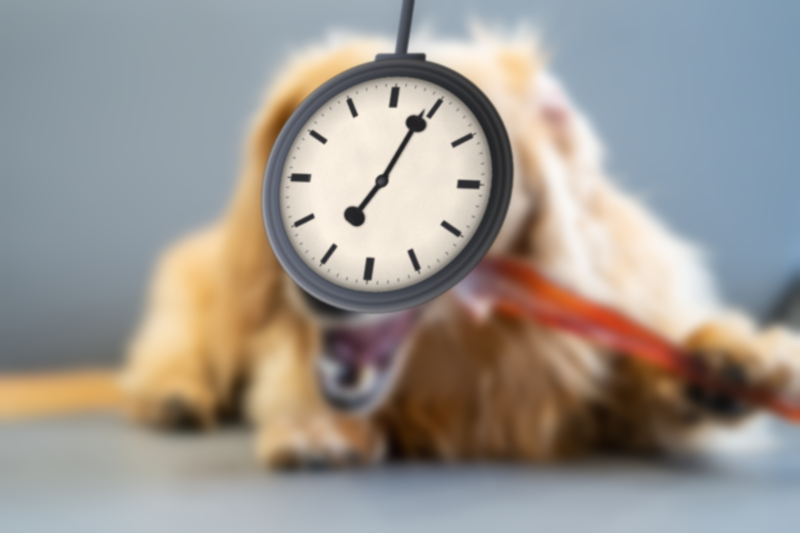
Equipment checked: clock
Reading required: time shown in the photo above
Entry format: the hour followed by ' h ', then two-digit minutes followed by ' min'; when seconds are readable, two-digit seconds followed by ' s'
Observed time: 7 h 04 min
